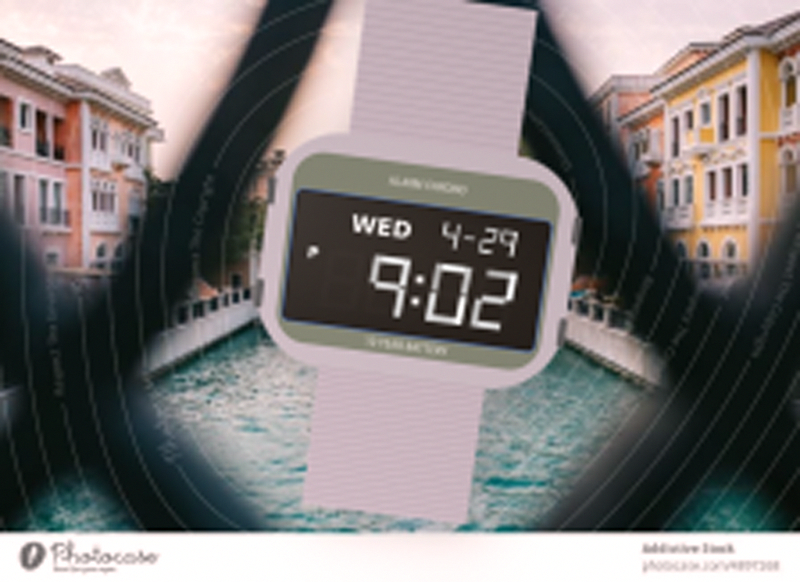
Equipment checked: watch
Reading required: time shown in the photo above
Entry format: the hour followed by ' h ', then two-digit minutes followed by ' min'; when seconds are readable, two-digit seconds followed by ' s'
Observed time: 9 h 02 min
